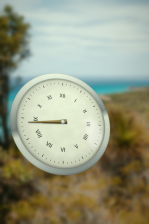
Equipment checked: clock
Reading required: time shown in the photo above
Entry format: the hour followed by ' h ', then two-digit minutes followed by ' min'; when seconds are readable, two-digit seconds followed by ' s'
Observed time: 8 h 44 min
